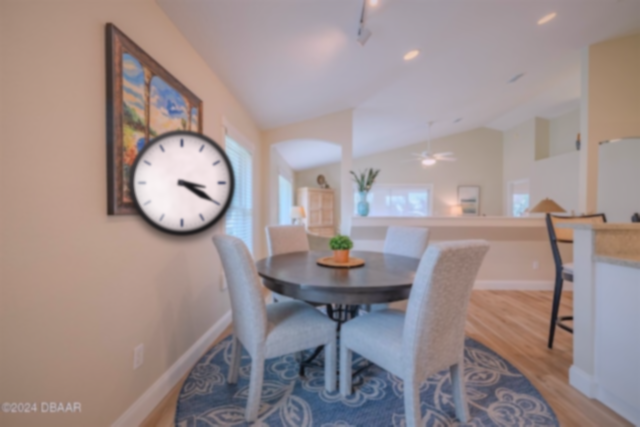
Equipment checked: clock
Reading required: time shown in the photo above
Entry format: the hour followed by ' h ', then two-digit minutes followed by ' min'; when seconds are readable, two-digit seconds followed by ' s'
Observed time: 3 h 20 min
